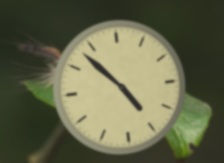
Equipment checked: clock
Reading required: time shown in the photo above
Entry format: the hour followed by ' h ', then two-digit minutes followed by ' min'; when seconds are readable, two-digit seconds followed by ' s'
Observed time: 4 h 53 min
